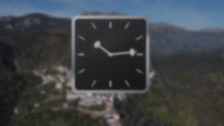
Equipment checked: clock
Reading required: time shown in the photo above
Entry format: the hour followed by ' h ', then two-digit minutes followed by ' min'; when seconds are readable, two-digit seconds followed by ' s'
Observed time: 10 h 14 min
